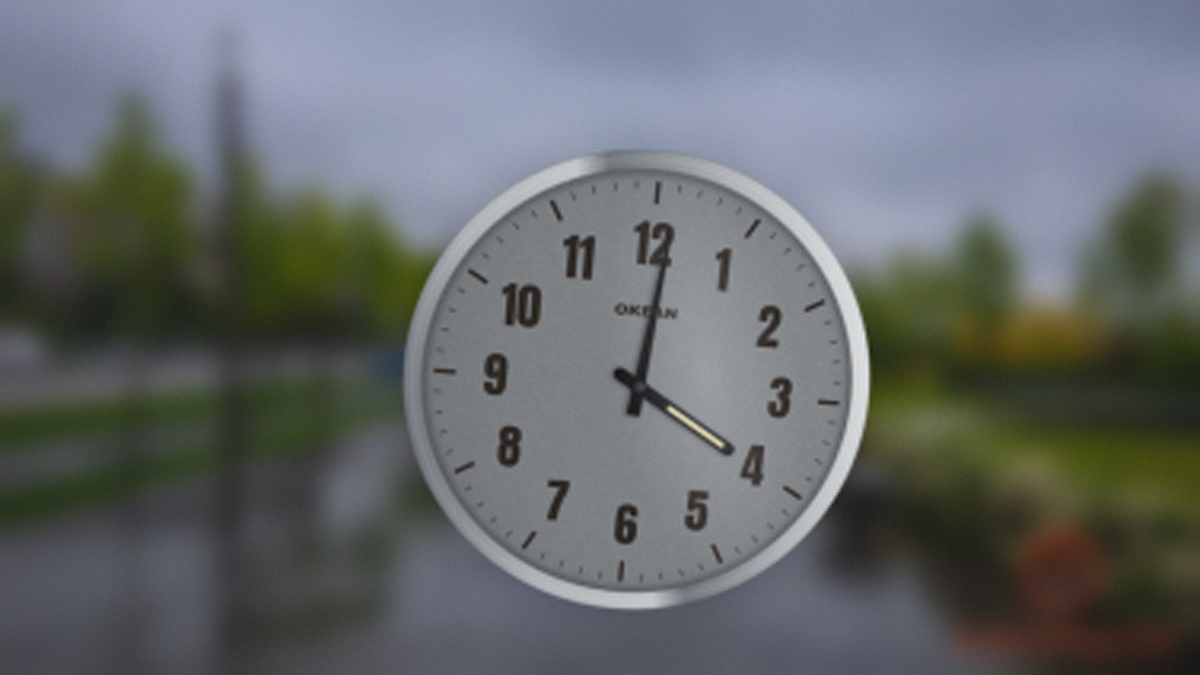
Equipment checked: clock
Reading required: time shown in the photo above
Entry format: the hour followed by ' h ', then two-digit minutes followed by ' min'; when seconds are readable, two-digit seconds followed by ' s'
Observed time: 4 h 01 min
